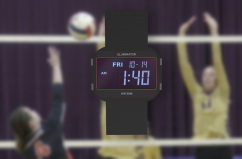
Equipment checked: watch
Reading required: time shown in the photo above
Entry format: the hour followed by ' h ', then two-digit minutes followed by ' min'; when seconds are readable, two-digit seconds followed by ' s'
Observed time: 1 h 40 min
